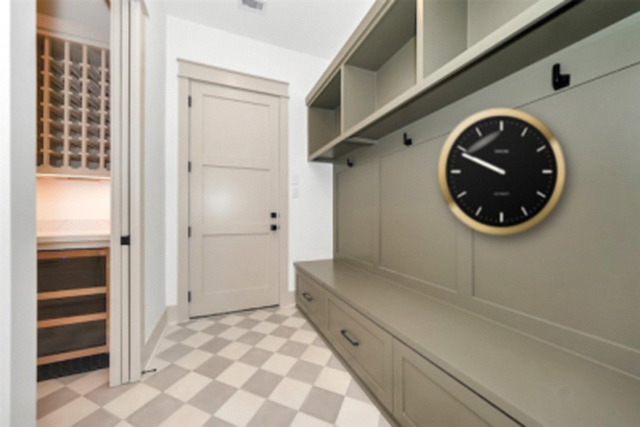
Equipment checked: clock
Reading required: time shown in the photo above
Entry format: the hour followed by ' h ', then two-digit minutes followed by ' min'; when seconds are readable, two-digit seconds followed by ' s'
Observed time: 9 h 49 min
